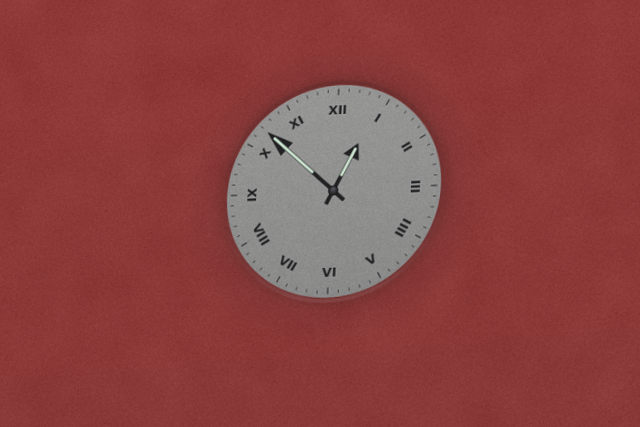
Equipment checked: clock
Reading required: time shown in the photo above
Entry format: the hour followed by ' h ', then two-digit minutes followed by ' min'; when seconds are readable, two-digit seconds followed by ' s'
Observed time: 12 h 52 min
